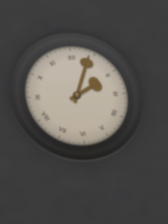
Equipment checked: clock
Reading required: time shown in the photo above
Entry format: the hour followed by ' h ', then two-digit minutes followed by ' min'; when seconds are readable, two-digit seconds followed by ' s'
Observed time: 2 h 04 min
